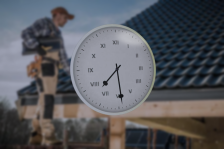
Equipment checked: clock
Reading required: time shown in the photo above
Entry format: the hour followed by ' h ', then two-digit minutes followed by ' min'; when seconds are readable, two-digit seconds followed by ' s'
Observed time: 7 h 29 min
